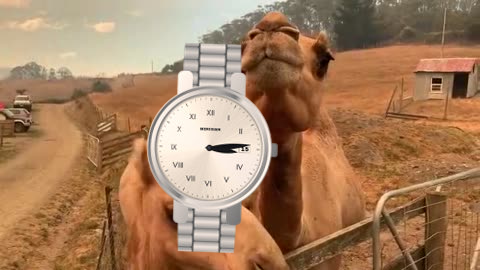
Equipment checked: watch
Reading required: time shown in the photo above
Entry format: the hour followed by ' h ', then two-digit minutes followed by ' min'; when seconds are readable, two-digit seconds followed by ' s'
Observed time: 3 h 14 min
